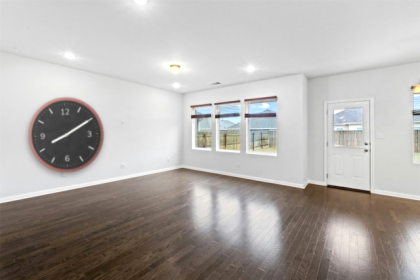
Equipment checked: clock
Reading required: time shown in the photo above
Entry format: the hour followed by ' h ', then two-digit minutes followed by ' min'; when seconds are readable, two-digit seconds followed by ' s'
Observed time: 8 h 10 min
